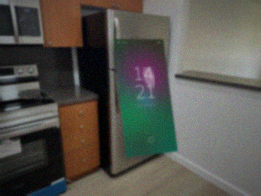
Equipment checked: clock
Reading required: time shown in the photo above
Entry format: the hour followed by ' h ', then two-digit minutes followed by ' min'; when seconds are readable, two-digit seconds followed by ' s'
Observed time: 14 h 21 min
